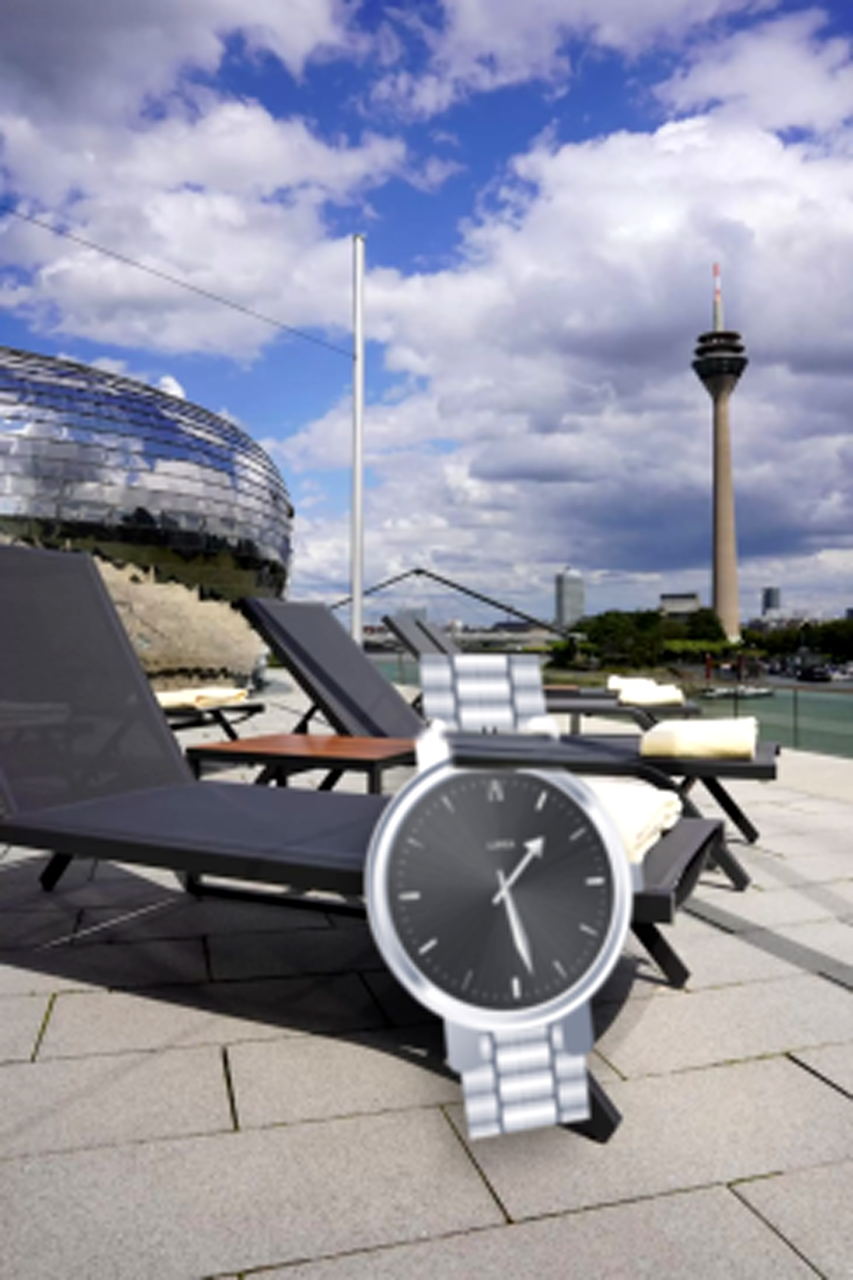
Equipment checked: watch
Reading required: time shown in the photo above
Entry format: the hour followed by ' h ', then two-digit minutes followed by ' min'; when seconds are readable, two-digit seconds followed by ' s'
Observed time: 1 h 28 min
